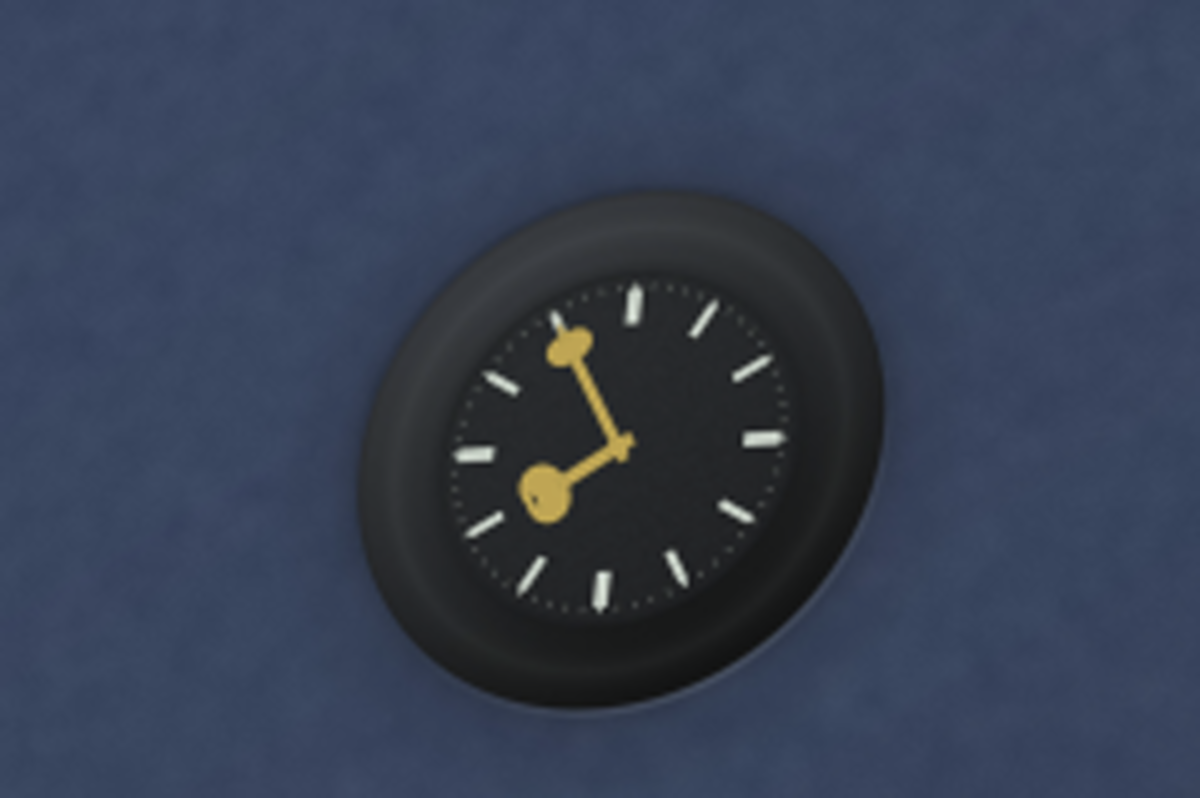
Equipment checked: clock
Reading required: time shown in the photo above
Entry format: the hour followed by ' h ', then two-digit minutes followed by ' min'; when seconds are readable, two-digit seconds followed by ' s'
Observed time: 7 h 55 min
